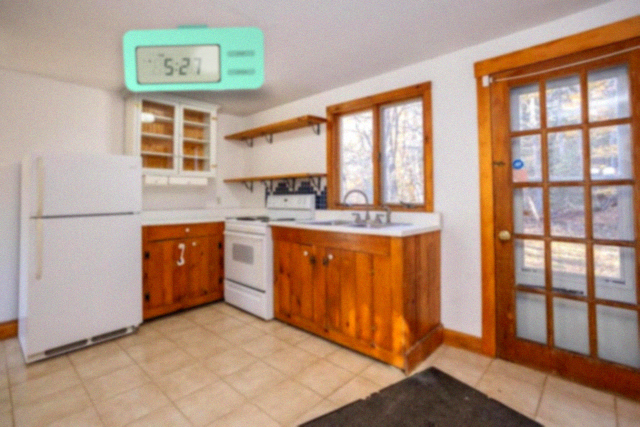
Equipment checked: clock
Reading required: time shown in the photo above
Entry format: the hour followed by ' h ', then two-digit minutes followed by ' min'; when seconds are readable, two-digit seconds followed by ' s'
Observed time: 5 h 27 min
